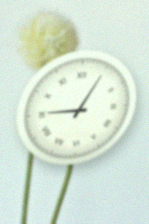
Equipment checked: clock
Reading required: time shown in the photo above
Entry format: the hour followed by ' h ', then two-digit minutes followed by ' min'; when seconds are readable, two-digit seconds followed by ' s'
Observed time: 9 h 05 min
